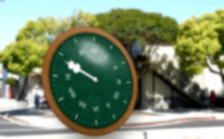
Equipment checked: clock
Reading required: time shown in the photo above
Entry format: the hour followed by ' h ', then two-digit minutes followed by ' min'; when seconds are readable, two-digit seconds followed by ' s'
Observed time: 9 h 49 min
